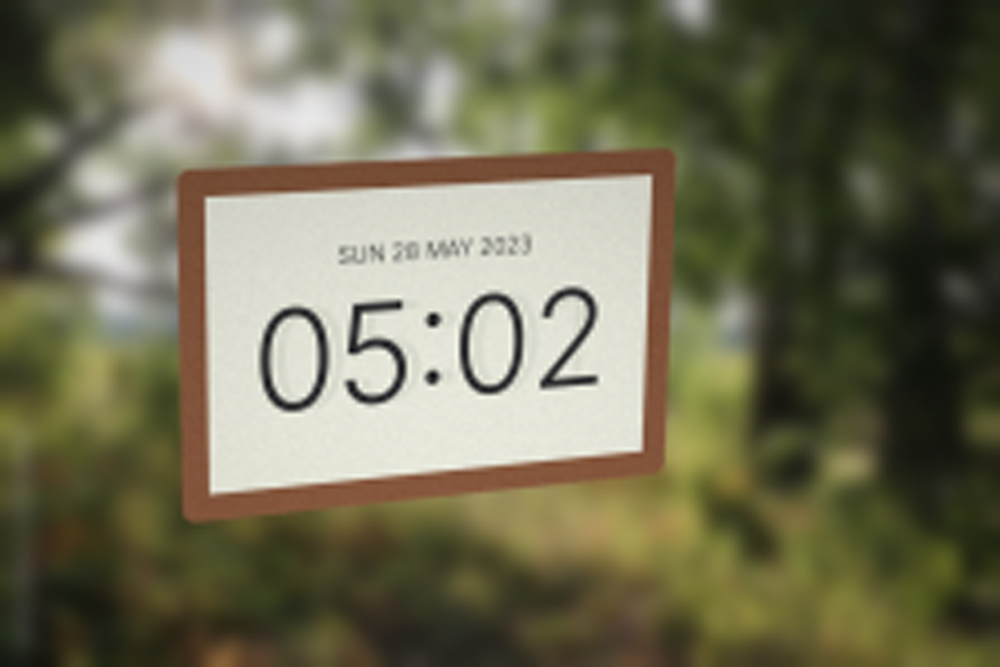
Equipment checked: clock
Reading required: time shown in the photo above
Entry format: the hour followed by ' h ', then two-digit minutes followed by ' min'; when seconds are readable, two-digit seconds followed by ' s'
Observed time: 5 h 02 min
